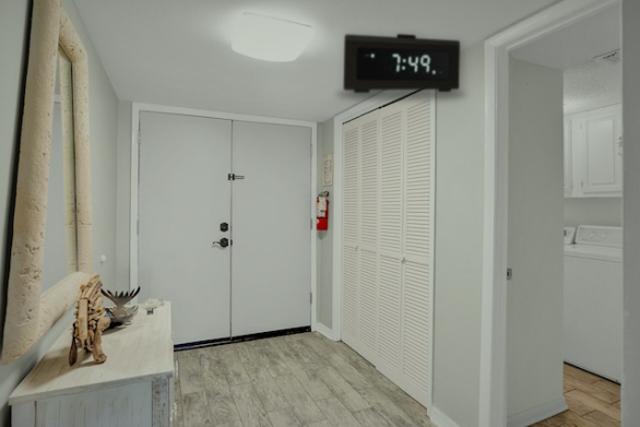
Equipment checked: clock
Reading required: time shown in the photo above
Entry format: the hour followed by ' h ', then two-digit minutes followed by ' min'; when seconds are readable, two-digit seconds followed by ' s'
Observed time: 7 h 49 min
